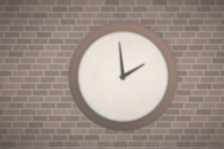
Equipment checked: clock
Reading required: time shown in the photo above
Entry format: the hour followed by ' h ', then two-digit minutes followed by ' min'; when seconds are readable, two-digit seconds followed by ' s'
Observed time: 1 h 59 min
